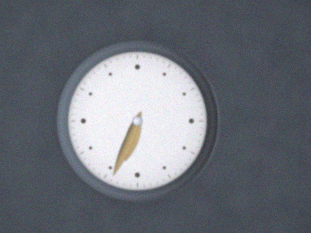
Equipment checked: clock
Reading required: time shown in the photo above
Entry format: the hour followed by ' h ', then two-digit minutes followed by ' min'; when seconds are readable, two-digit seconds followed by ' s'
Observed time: 6 h 34 min
